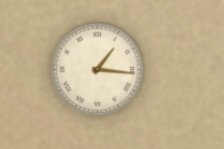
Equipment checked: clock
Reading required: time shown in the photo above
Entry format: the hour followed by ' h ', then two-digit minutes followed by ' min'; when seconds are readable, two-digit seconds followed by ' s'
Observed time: 1 h 16 min
